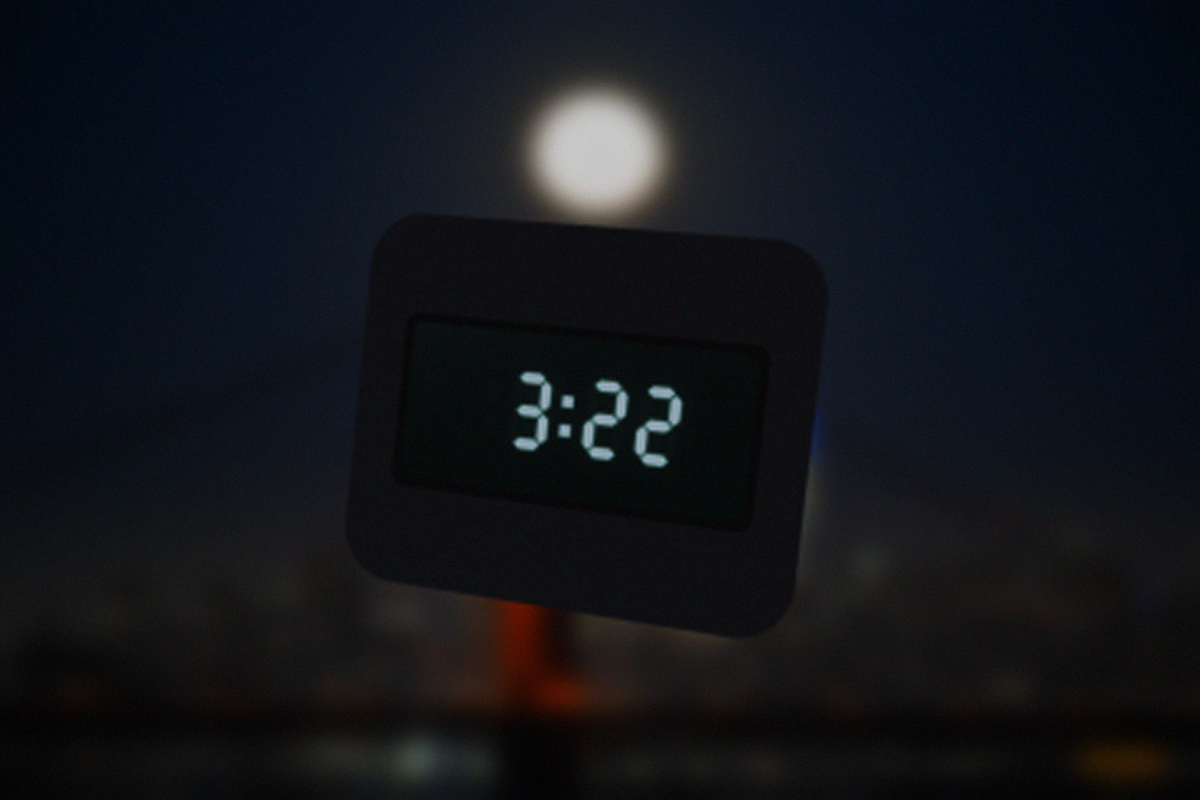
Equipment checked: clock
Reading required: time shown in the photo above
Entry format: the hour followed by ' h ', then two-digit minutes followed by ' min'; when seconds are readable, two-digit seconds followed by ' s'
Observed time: 3 h 22 min
